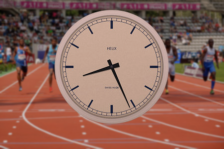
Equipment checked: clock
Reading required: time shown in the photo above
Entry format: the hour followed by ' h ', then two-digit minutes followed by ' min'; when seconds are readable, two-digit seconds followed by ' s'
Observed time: 8 h 26 min
